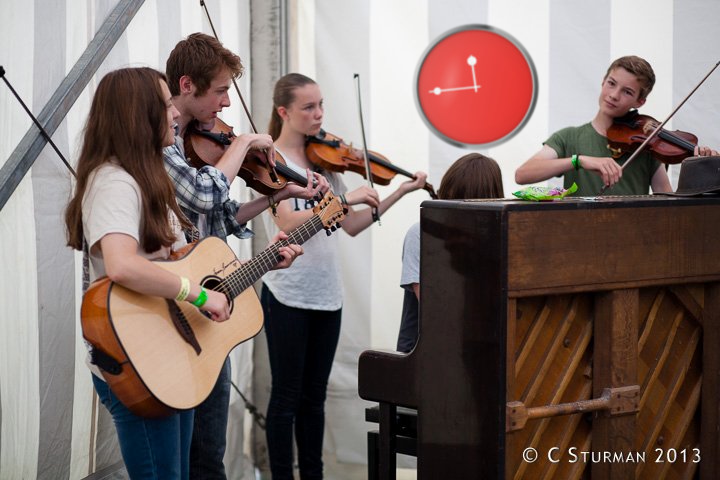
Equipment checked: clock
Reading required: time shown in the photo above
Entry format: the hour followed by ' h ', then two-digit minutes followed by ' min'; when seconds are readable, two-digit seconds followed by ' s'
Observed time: 11 h 44 min
